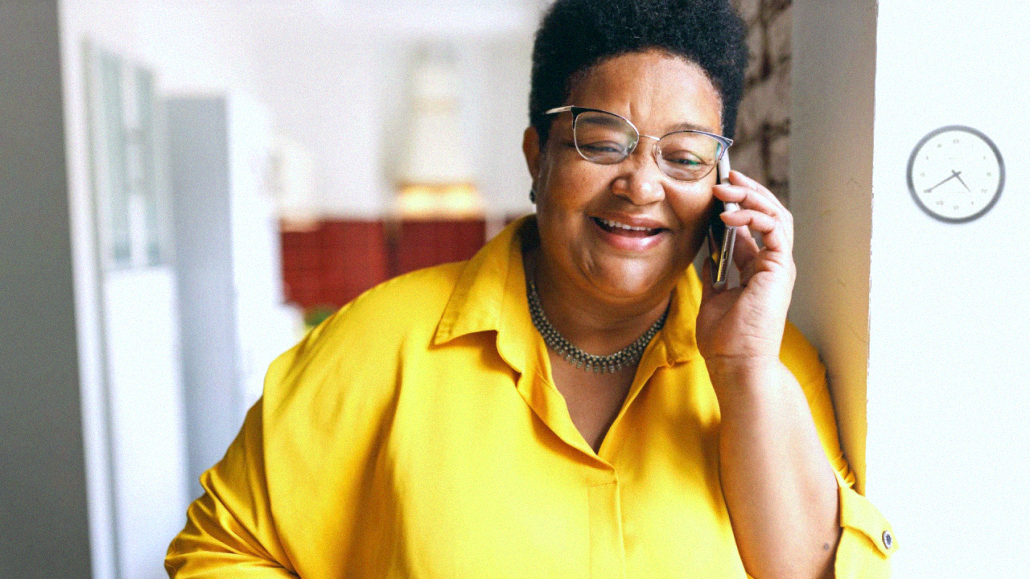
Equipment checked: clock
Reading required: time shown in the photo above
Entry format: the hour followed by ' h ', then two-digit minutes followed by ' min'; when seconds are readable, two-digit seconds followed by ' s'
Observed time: 4 h 40 min
